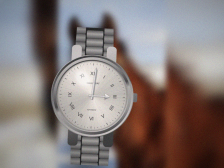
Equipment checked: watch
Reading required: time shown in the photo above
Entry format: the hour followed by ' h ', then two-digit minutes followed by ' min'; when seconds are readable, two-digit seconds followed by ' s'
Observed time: 3 h 01 min
